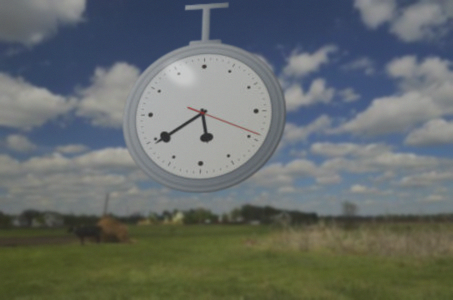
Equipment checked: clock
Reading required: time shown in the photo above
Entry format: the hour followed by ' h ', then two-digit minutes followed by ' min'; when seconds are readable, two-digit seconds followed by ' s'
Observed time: 5 h 39 min 19 s
